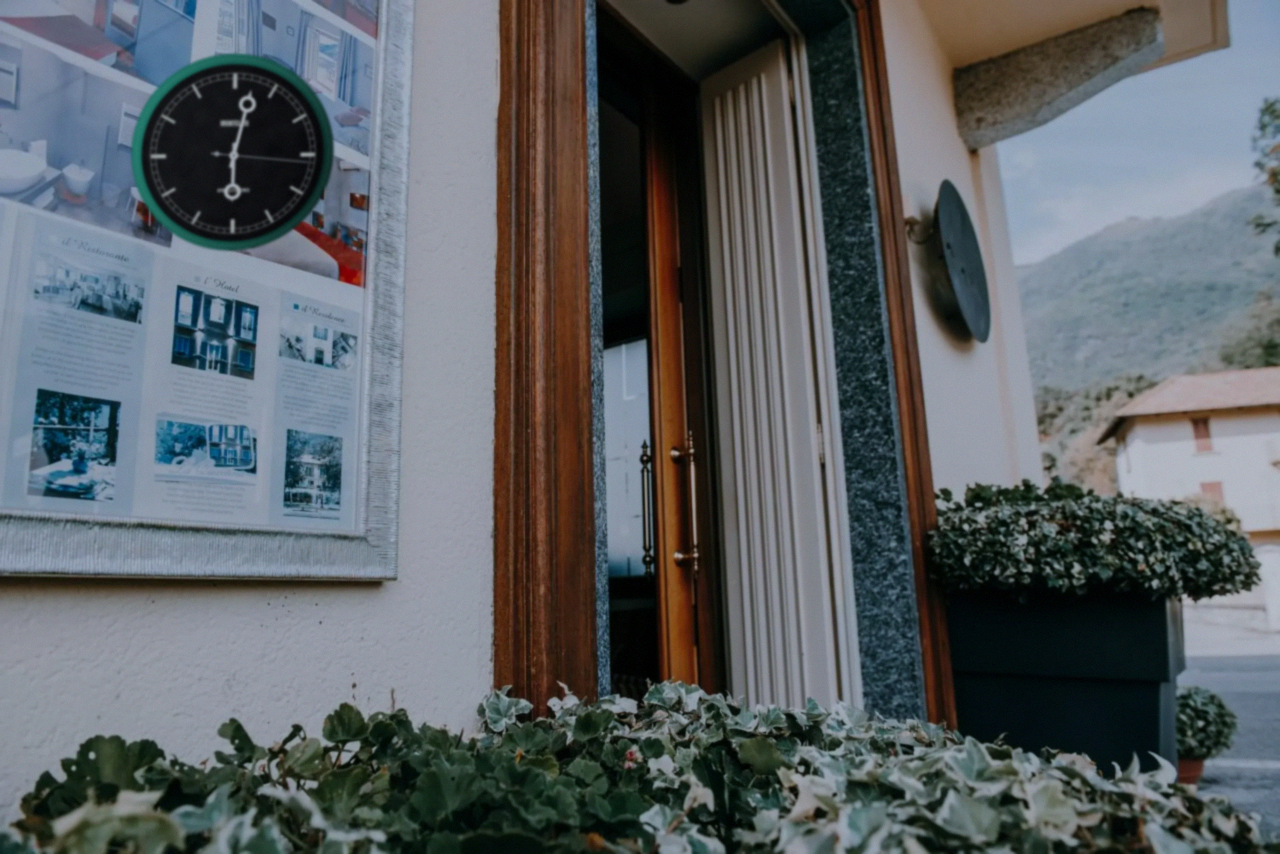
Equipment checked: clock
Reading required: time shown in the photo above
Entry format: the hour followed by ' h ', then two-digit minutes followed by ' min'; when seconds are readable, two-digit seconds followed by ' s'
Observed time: 6 h 02 min 16 s
